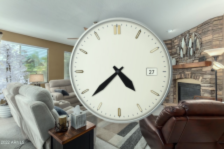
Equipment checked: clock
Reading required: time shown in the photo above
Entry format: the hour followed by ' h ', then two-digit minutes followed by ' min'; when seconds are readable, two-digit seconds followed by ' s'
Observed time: 4 h 38 min
